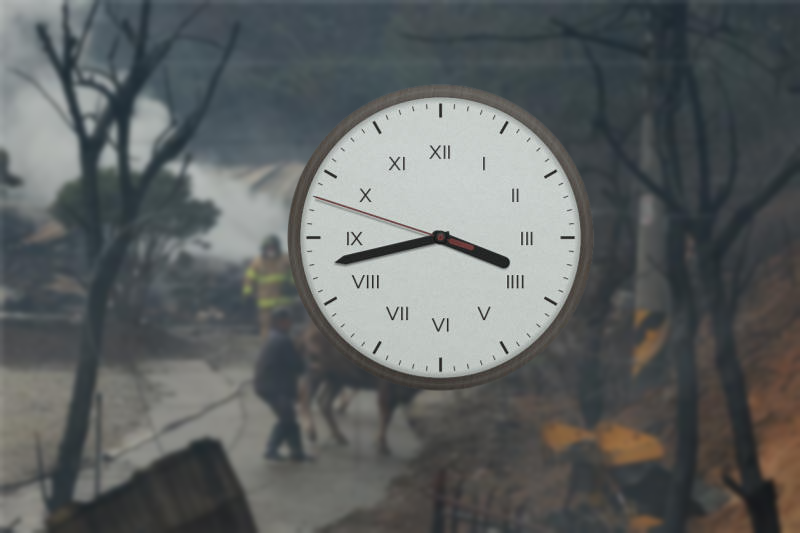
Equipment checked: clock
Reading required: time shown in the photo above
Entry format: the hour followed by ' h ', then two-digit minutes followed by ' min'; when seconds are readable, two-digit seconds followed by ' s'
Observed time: 3 h 42 min 48 s
